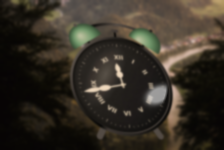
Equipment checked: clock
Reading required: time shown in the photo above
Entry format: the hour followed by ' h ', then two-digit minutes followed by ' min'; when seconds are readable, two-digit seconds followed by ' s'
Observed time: 11 h 43 min
